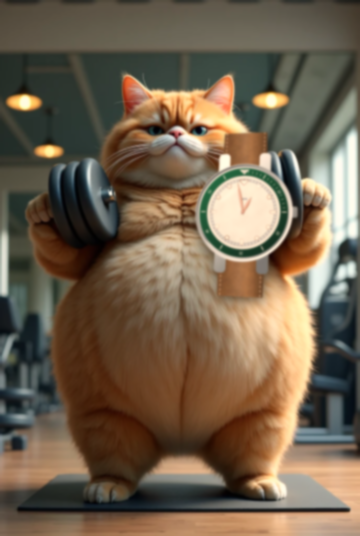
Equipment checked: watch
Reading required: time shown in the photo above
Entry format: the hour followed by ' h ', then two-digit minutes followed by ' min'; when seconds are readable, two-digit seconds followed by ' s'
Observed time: 12 h 58 min
